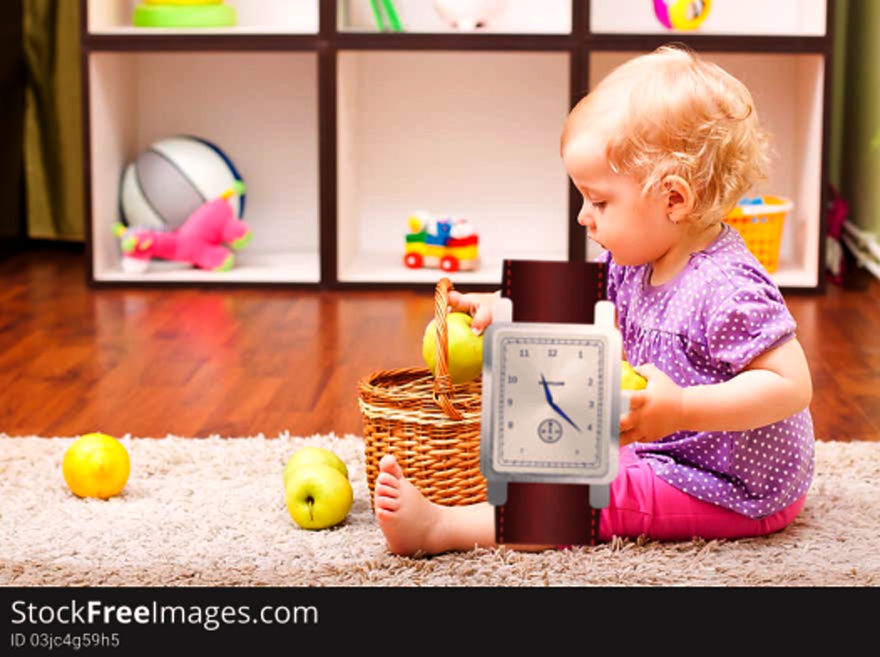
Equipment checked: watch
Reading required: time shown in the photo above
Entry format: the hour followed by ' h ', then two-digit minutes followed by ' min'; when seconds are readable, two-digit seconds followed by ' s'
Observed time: 11 h 22 min
